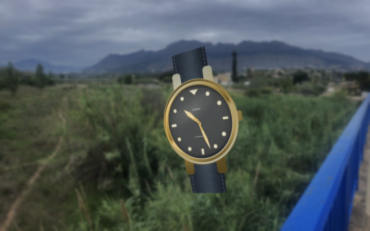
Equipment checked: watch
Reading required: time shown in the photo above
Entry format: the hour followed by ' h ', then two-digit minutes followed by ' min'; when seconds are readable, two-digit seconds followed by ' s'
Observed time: 10 h 27 min
